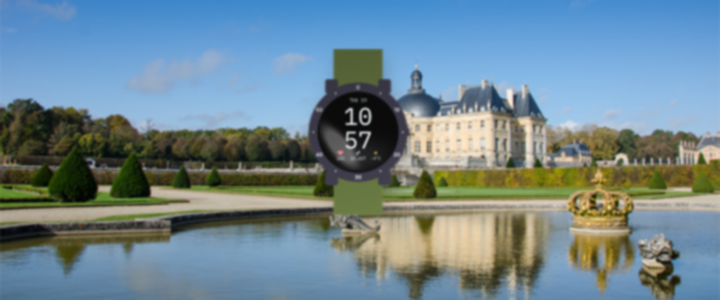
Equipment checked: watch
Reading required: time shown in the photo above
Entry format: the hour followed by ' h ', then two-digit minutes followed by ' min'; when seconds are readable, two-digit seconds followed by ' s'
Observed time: 10 h 57 min
